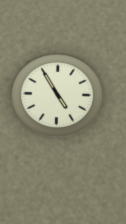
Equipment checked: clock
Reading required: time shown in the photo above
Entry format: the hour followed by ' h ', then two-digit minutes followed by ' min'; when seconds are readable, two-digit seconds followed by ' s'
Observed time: 4 h 55 min
